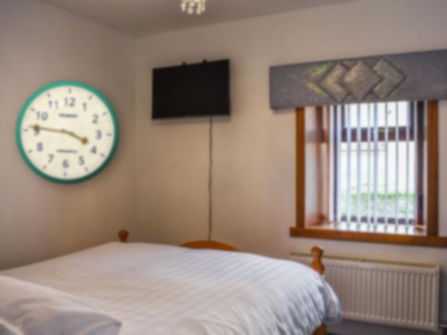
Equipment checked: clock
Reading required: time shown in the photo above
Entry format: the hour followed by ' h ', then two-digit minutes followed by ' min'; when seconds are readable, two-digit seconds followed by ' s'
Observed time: 3 h 46 min
